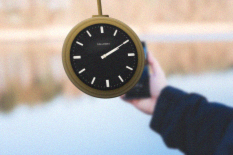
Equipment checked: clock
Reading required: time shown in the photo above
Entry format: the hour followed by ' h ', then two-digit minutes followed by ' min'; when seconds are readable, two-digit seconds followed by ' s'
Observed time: 2 h 10 min
